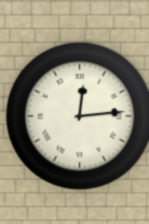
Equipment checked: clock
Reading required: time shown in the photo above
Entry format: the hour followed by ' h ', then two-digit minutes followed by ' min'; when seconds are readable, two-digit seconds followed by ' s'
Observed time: 12 h 14 min
